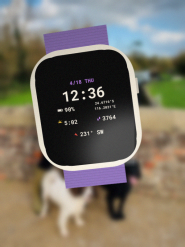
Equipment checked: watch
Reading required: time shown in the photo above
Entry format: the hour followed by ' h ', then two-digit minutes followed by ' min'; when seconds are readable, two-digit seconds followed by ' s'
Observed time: 12 h 36 min
